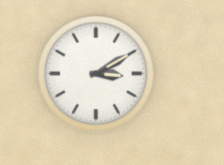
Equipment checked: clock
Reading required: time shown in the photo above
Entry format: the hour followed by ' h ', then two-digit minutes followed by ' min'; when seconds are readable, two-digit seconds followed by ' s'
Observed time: 3 h 10 min
